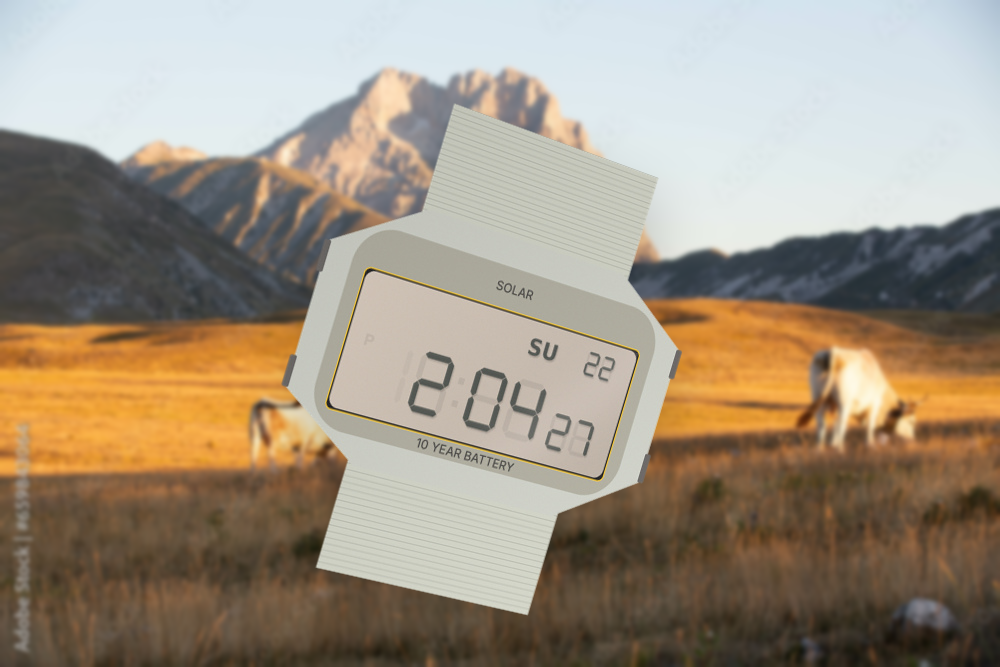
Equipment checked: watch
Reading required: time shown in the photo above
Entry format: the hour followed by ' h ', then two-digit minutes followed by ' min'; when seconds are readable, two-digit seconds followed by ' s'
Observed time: 2 h 04 min 27 s
